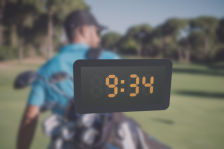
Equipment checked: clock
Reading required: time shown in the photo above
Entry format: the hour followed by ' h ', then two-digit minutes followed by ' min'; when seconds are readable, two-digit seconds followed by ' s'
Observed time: 9 h 34 min
